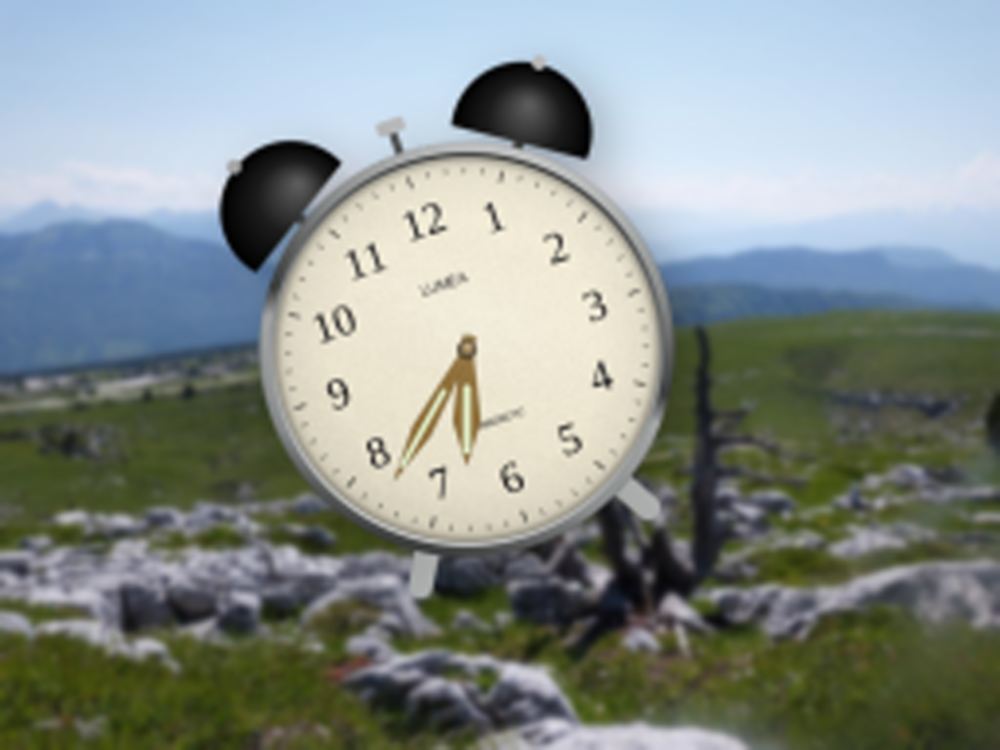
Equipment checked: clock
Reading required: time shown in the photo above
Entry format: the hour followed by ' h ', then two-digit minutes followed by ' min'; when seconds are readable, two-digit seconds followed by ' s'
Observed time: 6 h 38 min
